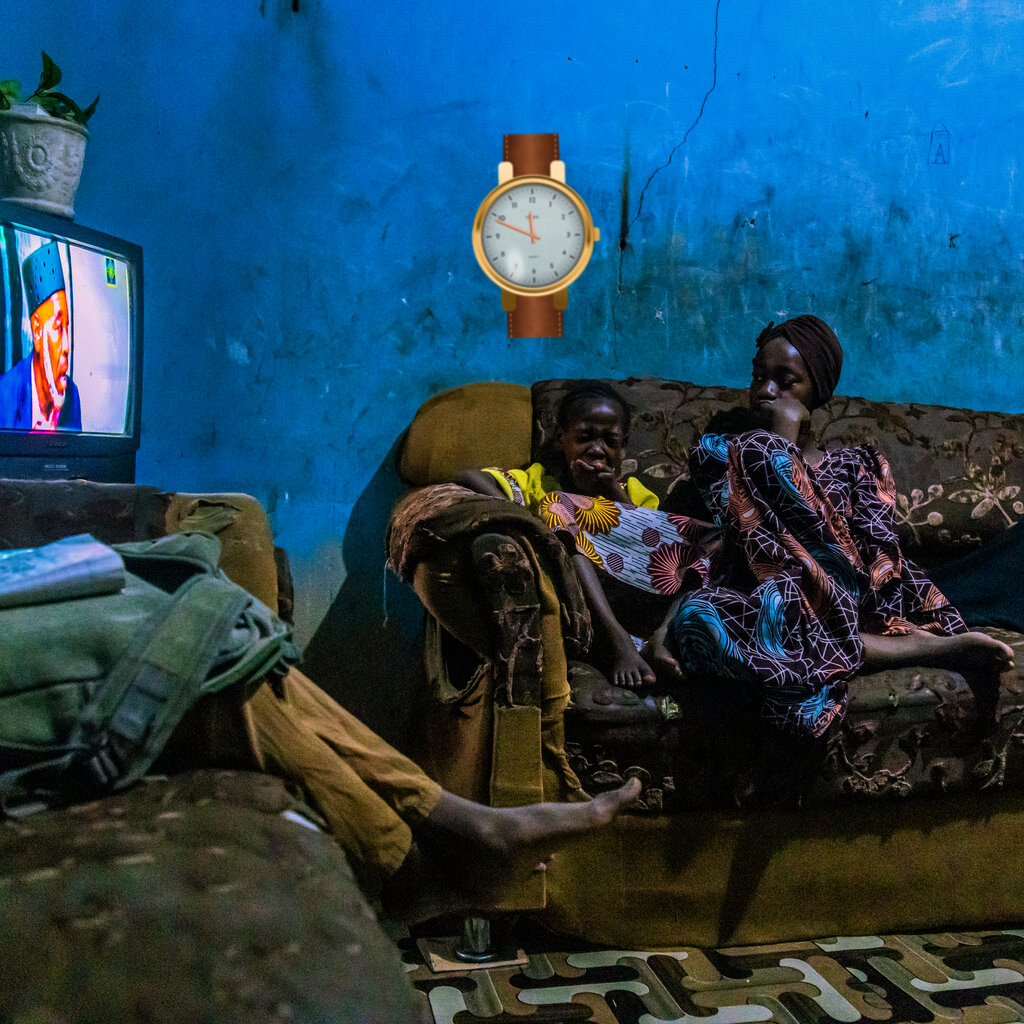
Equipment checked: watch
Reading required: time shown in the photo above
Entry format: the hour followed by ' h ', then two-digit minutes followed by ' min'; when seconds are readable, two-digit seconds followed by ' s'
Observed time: 11 h 49 min
